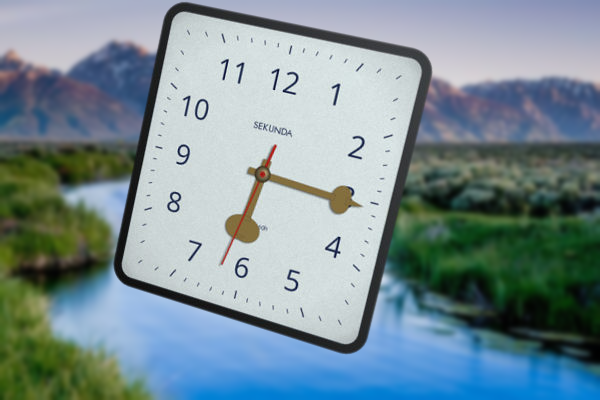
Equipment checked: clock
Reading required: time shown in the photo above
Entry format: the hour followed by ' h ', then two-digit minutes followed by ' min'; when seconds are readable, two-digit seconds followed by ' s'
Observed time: 6 h 15 min 32 s
